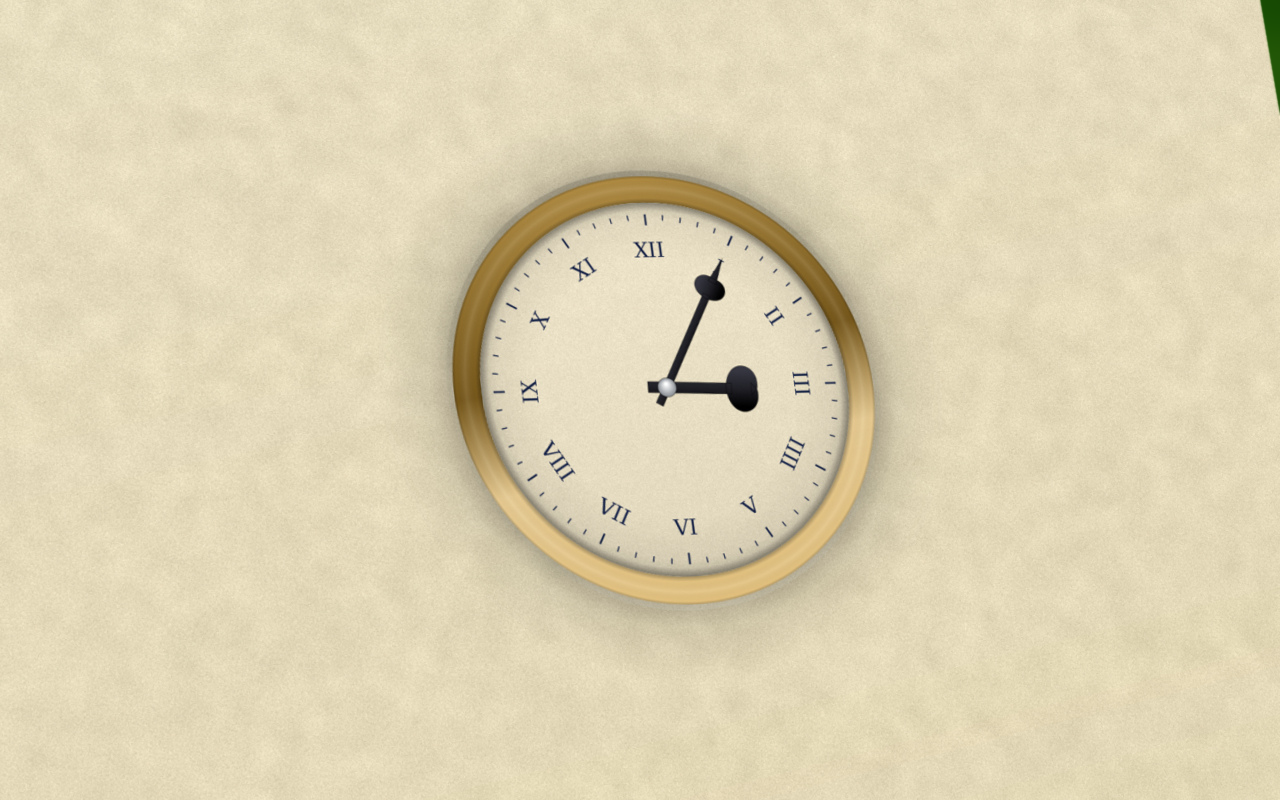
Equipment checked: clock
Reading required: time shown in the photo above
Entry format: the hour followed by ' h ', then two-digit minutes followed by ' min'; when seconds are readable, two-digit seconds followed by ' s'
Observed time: 3 h 05 min
